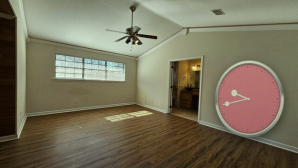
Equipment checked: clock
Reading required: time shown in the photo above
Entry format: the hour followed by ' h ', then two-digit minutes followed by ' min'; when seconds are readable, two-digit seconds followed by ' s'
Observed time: 9 h 43 min
